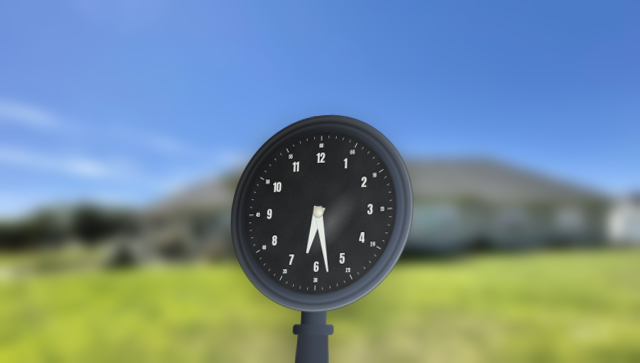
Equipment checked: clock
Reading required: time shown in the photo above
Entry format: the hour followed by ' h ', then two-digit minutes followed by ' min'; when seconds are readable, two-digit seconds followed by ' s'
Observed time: 6 h 28 min
